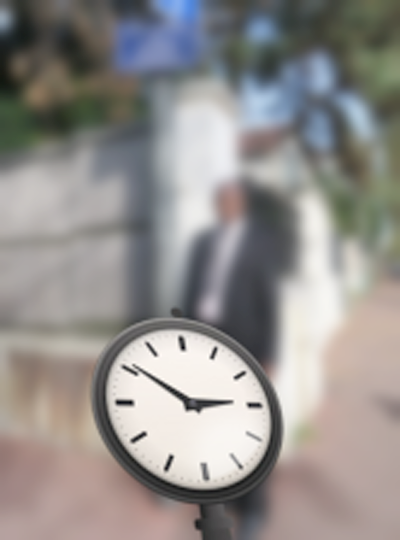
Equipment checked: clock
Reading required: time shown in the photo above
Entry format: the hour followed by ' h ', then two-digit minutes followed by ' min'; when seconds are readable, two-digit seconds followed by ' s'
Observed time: 2 h 51 min
